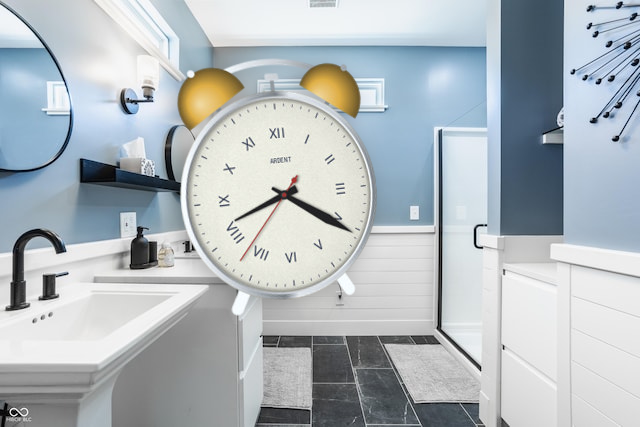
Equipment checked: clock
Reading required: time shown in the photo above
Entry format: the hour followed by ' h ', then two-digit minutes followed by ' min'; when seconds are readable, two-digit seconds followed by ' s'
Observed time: 8 h 20 min 37 s
